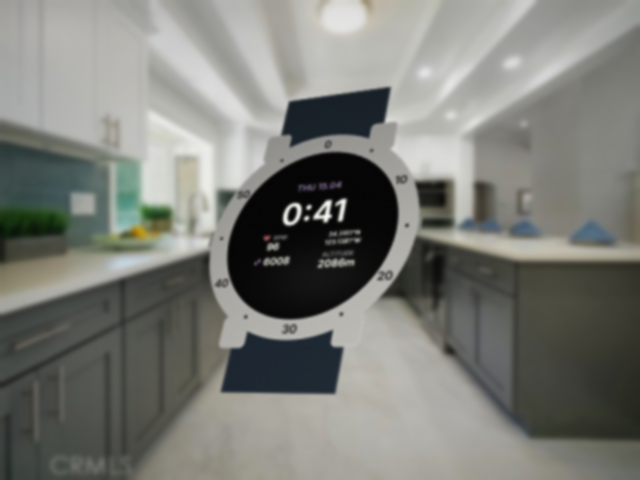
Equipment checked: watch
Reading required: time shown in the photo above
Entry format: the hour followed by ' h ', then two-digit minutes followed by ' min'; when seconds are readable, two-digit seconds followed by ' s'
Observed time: 0 h 41 min
